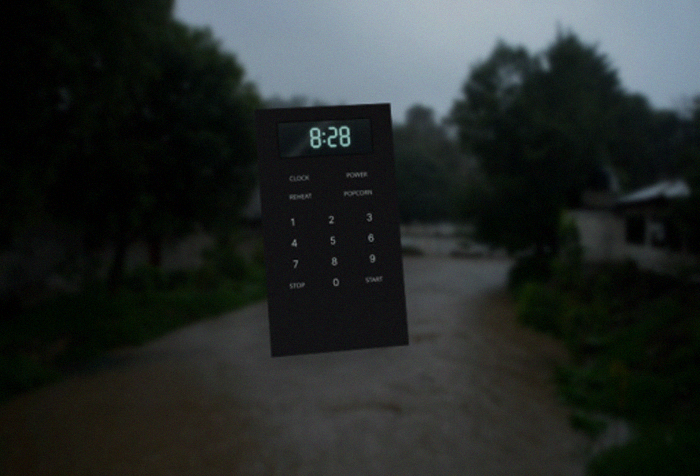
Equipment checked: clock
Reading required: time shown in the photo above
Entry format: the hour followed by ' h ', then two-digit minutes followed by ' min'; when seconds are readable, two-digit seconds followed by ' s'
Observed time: 8 h 28 min
